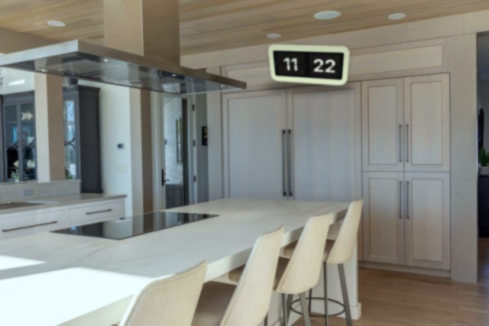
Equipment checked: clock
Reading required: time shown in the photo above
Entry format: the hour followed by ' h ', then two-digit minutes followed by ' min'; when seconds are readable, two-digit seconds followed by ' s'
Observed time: 11 h 22 min
